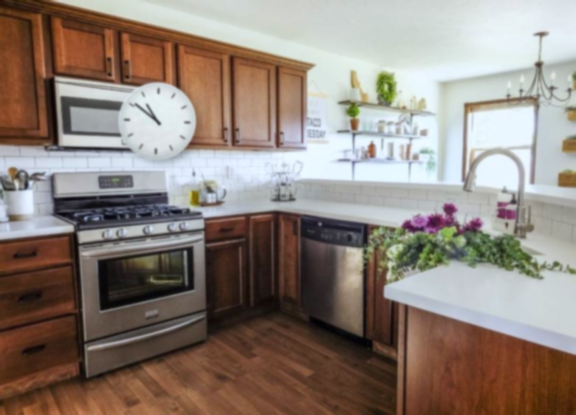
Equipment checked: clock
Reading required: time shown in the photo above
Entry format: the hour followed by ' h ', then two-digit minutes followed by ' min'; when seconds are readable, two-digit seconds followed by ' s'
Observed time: 10 h 51 min
